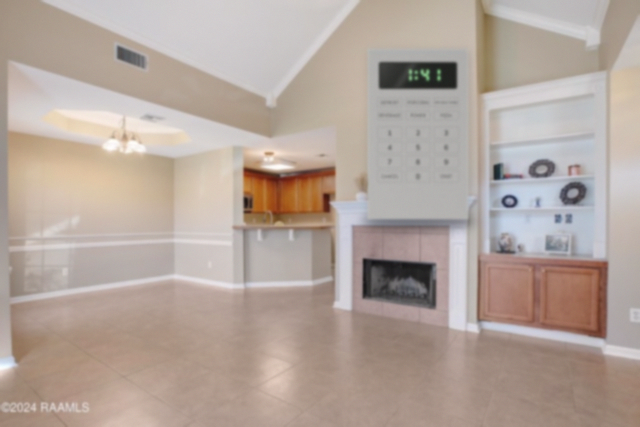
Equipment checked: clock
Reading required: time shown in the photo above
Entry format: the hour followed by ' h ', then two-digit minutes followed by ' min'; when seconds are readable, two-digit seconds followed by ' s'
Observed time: 1 h 41 min
